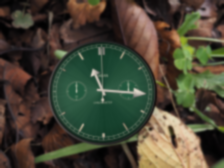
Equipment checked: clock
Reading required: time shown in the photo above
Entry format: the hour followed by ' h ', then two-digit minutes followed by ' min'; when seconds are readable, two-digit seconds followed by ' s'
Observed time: 11 h 16 min
